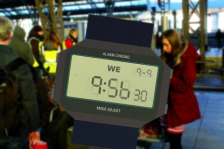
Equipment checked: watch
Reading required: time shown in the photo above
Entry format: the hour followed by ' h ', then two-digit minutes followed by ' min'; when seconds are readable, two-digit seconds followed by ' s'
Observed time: 9 h 56 min 30 s
